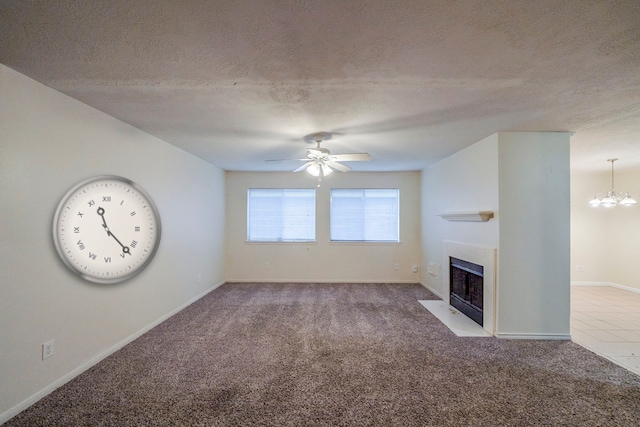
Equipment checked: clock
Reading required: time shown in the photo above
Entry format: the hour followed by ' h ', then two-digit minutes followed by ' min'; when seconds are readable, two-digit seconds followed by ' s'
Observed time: 11 h 23 min
